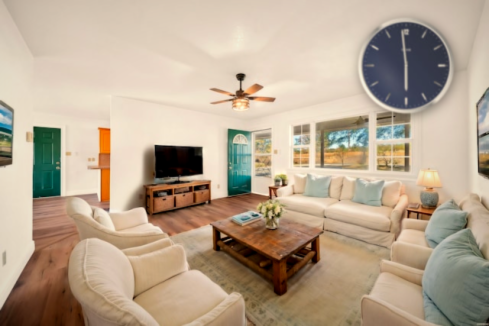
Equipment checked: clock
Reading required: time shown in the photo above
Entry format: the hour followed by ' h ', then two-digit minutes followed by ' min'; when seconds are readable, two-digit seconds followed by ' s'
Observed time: 5 h 59 min
